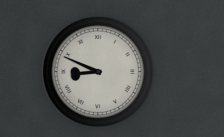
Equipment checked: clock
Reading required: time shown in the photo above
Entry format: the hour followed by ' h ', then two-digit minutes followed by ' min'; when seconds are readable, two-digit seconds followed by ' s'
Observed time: 8 h 49 min
